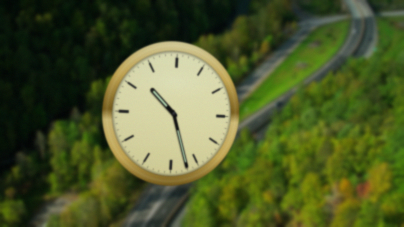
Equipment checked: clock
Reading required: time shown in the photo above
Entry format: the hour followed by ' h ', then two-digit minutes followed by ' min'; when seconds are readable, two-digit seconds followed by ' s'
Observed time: 10 h 27 min
